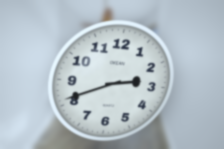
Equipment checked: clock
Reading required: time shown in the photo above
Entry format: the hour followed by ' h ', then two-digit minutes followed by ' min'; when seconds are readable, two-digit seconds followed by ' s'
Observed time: 2 h 41 min
